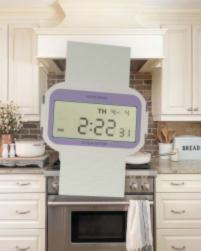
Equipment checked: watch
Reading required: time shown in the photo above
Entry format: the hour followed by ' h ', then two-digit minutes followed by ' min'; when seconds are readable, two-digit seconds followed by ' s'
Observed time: 2 h 22 min
